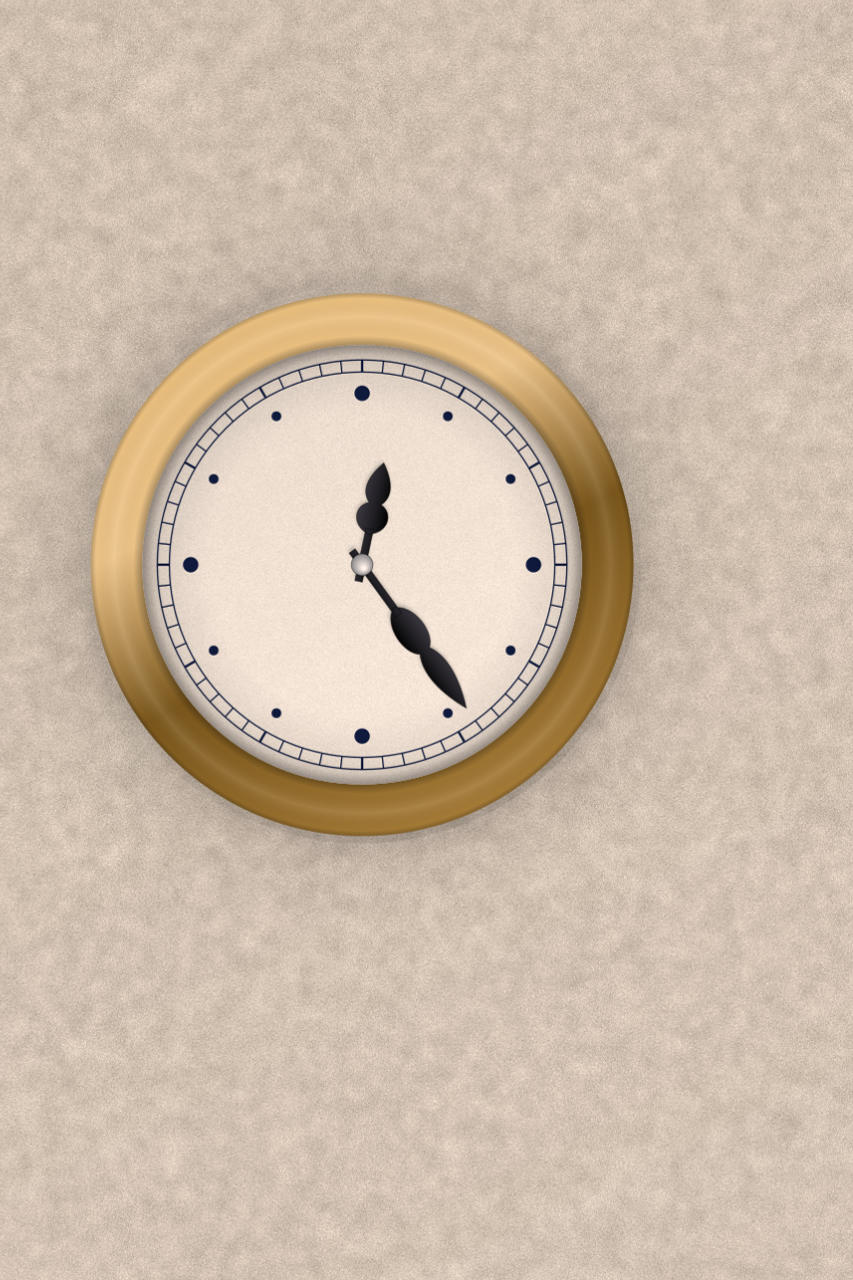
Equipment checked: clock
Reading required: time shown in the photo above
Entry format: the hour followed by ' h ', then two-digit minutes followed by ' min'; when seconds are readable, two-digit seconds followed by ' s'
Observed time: 12 h 24 min
